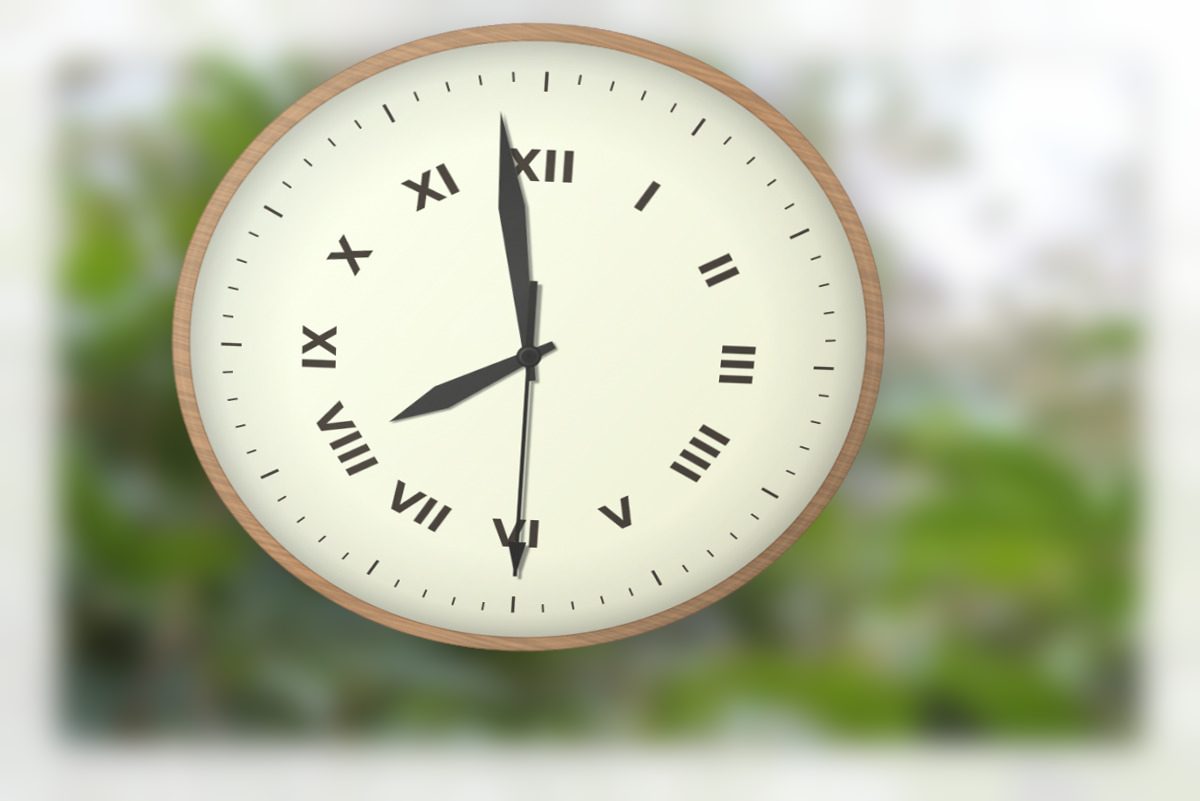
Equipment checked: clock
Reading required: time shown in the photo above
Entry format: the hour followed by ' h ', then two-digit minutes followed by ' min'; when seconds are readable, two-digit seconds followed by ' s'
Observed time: 7 h 58 min 30 s
